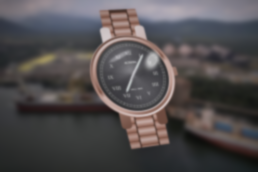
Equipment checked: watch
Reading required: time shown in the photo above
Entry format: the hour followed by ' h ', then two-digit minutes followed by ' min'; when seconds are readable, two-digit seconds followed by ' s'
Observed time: 7 h 06 min
